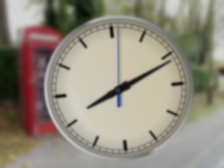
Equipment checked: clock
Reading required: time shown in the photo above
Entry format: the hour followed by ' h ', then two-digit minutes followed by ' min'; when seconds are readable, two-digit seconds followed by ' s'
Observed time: 8 h 11 min 01 s
